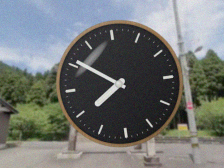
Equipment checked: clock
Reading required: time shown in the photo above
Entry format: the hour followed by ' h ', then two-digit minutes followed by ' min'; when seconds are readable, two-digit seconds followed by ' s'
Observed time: 7 h 51 min
